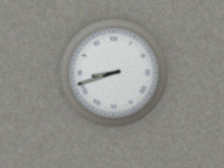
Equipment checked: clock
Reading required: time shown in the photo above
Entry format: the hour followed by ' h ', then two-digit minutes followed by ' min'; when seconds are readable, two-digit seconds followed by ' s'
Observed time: 8 h 42 min
